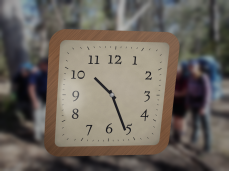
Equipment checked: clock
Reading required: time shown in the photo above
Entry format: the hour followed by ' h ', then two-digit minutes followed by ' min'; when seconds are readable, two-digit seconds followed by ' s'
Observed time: 10 h 26 min
